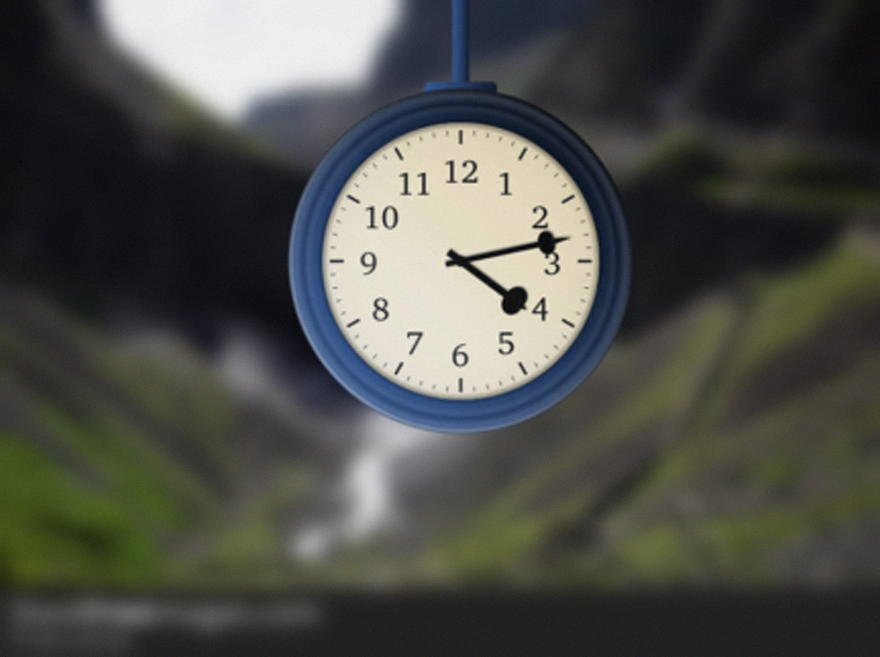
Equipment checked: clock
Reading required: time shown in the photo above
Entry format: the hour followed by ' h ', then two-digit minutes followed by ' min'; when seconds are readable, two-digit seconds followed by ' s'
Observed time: 4 h 13 min
